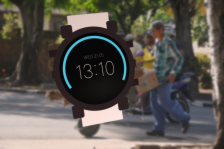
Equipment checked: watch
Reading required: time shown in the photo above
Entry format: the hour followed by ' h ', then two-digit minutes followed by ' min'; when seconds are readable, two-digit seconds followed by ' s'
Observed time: 13 h 10 min
